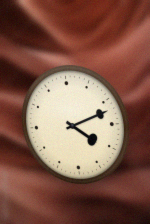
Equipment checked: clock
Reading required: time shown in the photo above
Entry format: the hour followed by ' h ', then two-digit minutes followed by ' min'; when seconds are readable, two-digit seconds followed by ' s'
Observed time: 4 h 12 min
